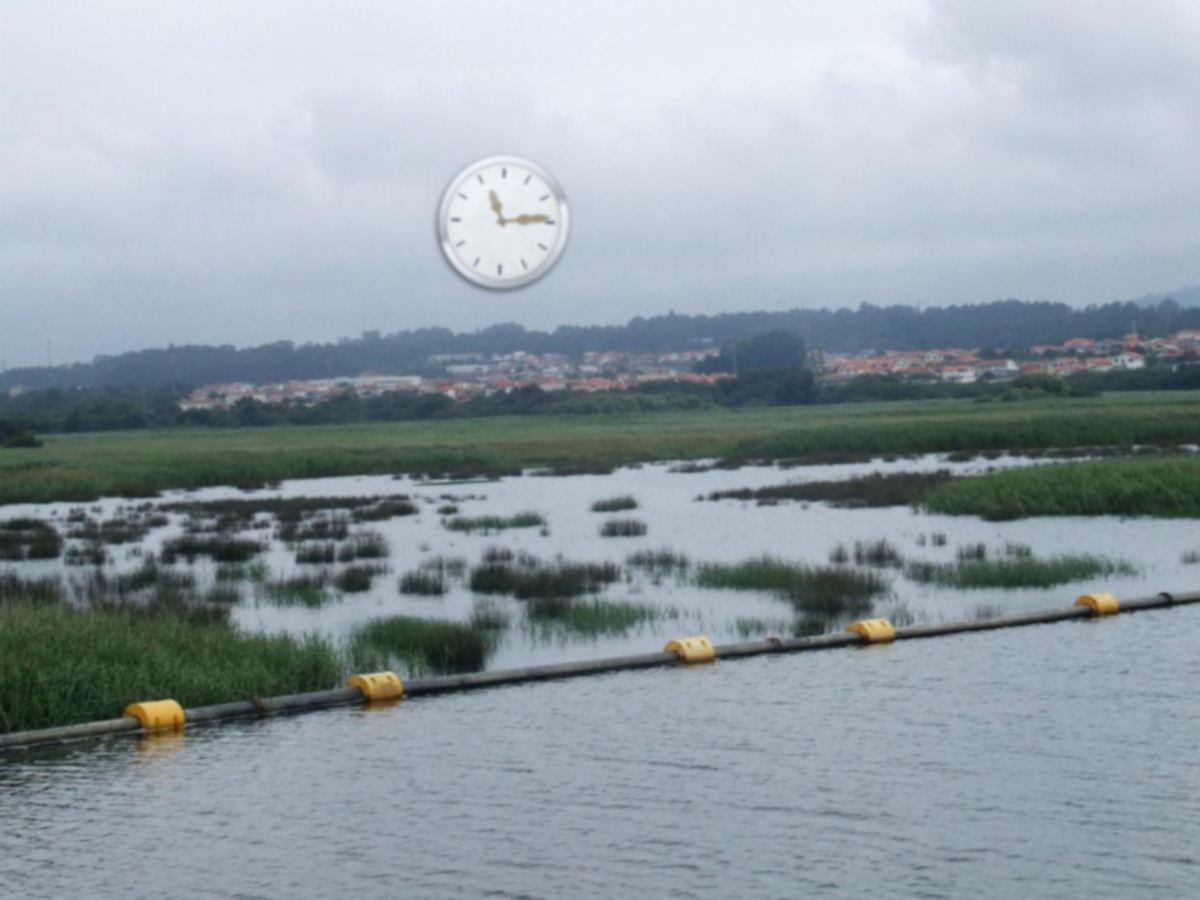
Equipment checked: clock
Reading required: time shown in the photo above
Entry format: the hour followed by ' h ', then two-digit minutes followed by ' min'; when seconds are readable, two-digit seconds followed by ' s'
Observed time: 11 h 14 min
